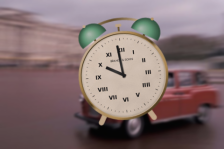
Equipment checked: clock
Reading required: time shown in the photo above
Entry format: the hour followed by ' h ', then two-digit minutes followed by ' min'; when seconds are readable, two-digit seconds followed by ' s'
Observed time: 9 h 59 min
